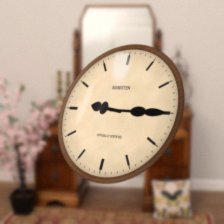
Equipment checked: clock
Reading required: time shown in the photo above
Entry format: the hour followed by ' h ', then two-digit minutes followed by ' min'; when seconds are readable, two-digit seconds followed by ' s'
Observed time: 9 h 15 min
